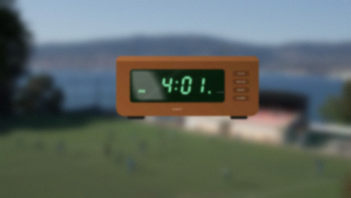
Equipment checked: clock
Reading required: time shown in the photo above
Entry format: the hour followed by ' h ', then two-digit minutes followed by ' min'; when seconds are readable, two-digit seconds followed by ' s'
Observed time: 4 h 01 min
